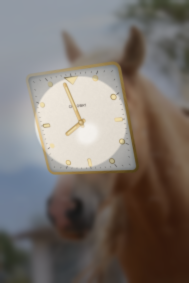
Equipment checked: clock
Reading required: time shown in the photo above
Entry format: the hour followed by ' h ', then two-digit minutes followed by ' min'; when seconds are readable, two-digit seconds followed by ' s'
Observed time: 7 h 58 min
